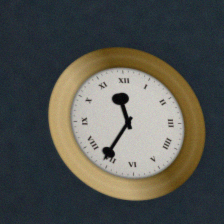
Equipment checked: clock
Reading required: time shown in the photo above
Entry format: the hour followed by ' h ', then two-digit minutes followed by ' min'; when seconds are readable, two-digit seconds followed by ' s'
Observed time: 11 h 36 min
